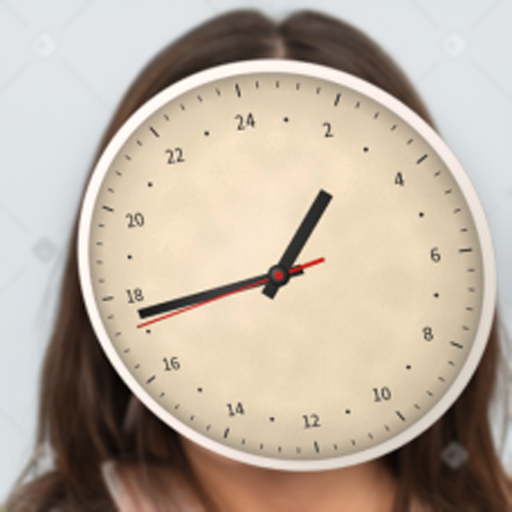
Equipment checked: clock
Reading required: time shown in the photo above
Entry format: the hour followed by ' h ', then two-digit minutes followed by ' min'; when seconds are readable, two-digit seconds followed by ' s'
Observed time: 2 h 43 min 43 s
